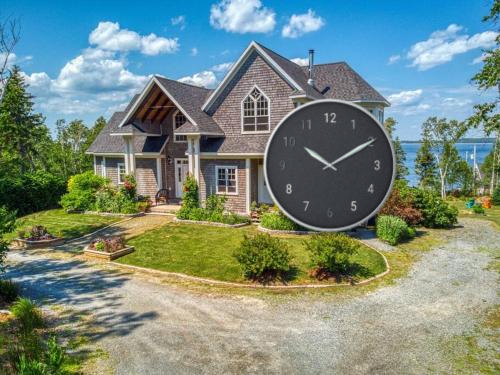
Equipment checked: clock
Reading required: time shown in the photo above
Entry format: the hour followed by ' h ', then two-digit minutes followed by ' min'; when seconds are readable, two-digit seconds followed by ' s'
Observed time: 10 h 10 min
